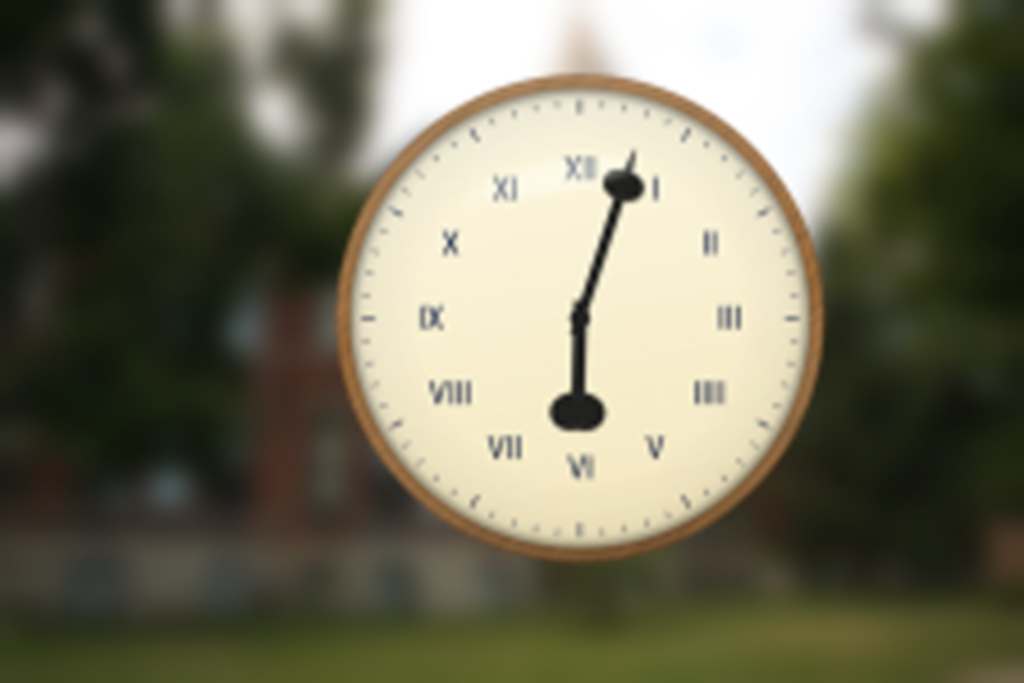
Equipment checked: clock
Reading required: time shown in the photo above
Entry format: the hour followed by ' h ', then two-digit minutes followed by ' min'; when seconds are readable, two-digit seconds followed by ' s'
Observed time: 6 h 03 min
